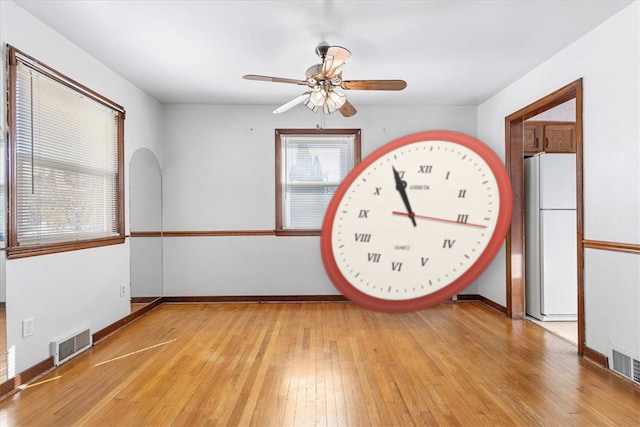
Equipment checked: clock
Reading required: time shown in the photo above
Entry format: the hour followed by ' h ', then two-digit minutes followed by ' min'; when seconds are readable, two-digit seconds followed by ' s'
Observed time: 10 h 54 min 16 s
